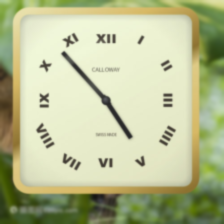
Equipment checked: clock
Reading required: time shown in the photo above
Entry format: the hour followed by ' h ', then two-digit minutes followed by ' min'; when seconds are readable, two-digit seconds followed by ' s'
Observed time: 4 h 53 min
